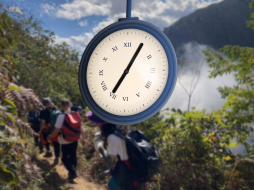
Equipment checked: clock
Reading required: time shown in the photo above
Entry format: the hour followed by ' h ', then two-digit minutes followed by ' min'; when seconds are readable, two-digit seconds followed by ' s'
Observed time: 7 h 05 min
